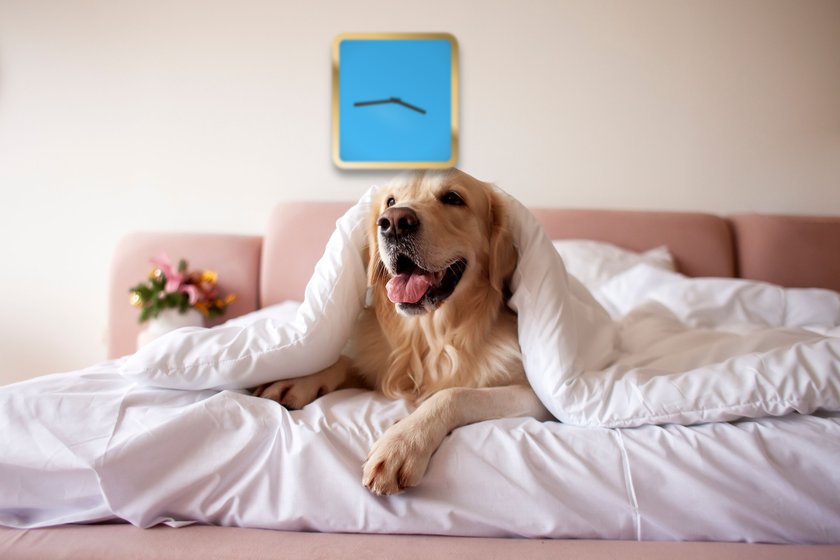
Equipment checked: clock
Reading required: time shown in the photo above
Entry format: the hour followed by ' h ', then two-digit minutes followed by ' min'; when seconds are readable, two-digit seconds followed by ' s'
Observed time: 3 h 44 min
